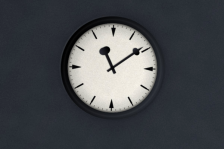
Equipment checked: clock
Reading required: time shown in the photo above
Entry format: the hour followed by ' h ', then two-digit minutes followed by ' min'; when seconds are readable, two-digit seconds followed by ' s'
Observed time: 11 h 09 min
